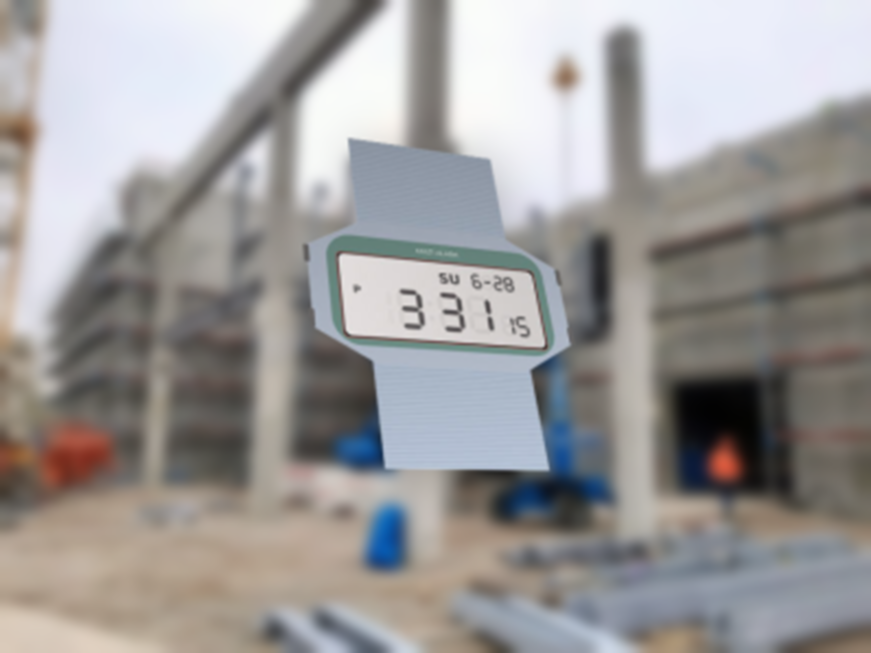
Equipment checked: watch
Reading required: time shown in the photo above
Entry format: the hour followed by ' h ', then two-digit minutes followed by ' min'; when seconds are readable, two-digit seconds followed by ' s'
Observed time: 3 h 31 min 15 s
